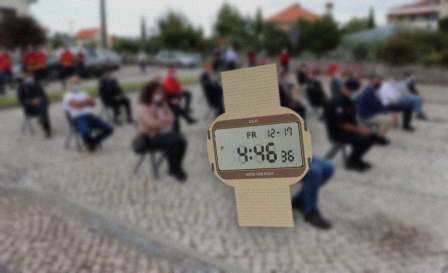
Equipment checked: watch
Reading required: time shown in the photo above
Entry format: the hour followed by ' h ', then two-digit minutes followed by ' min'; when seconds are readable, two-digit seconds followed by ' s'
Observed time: 4 h 46 min 36 s
